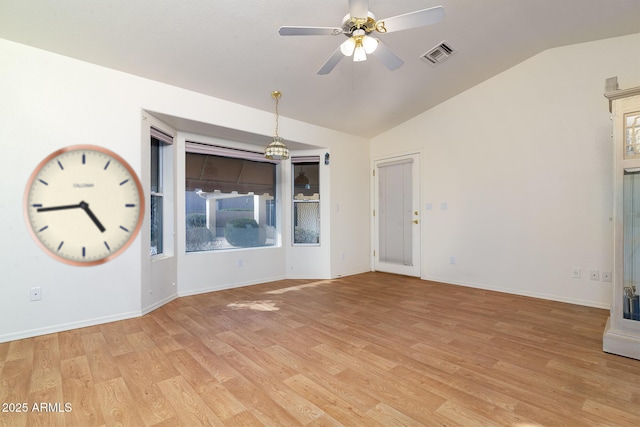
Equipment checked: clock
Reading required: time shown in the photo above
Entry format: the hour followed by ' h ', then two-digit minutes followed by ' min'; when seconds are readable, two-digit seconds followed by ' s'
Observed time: 4 h 44 min
